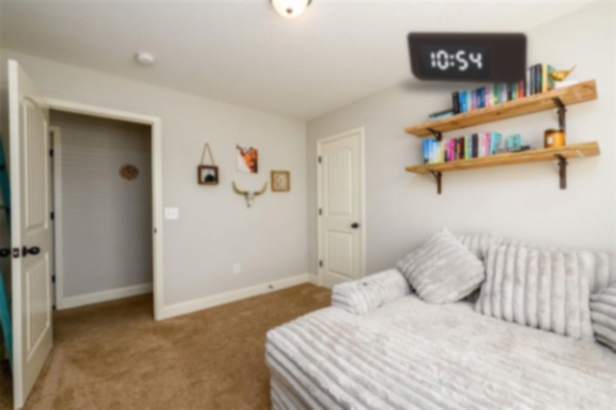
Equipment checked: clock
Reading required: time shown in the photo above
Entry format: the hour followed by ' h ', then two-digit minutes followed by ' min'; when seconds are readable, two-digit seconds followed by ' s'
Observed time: 10 h 54 min
